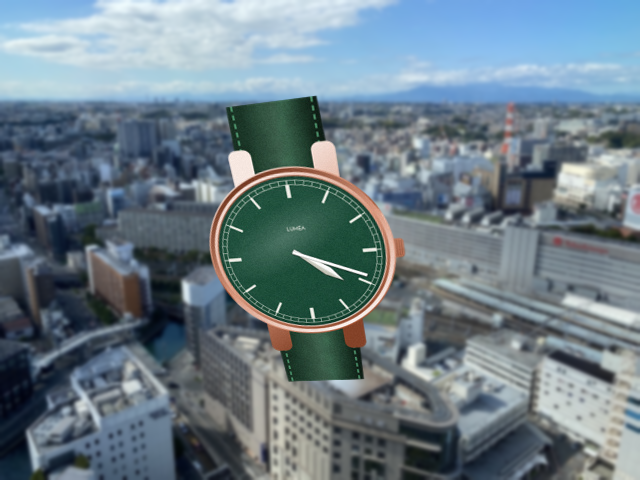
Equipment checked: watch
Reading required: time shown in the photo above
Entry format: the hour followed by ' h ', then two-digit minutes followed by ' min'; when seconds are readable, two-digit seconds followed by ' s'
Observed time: 4 h 19 min
